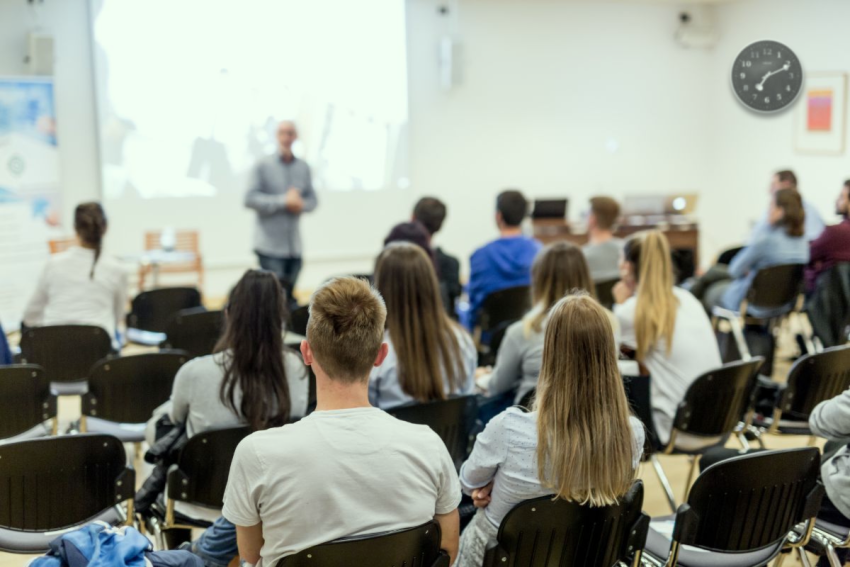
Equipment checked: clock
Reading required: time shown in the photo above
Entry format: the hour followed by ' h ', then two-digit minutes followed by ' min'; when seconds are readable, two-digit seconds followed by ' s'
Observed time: 7 h 11 min
